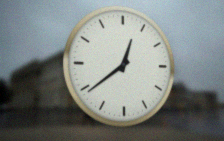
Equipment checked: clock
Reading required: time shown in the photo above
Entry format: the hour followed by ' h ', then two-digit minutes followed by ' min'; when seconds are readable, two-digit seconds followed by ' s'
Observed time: 12 h 39 min
